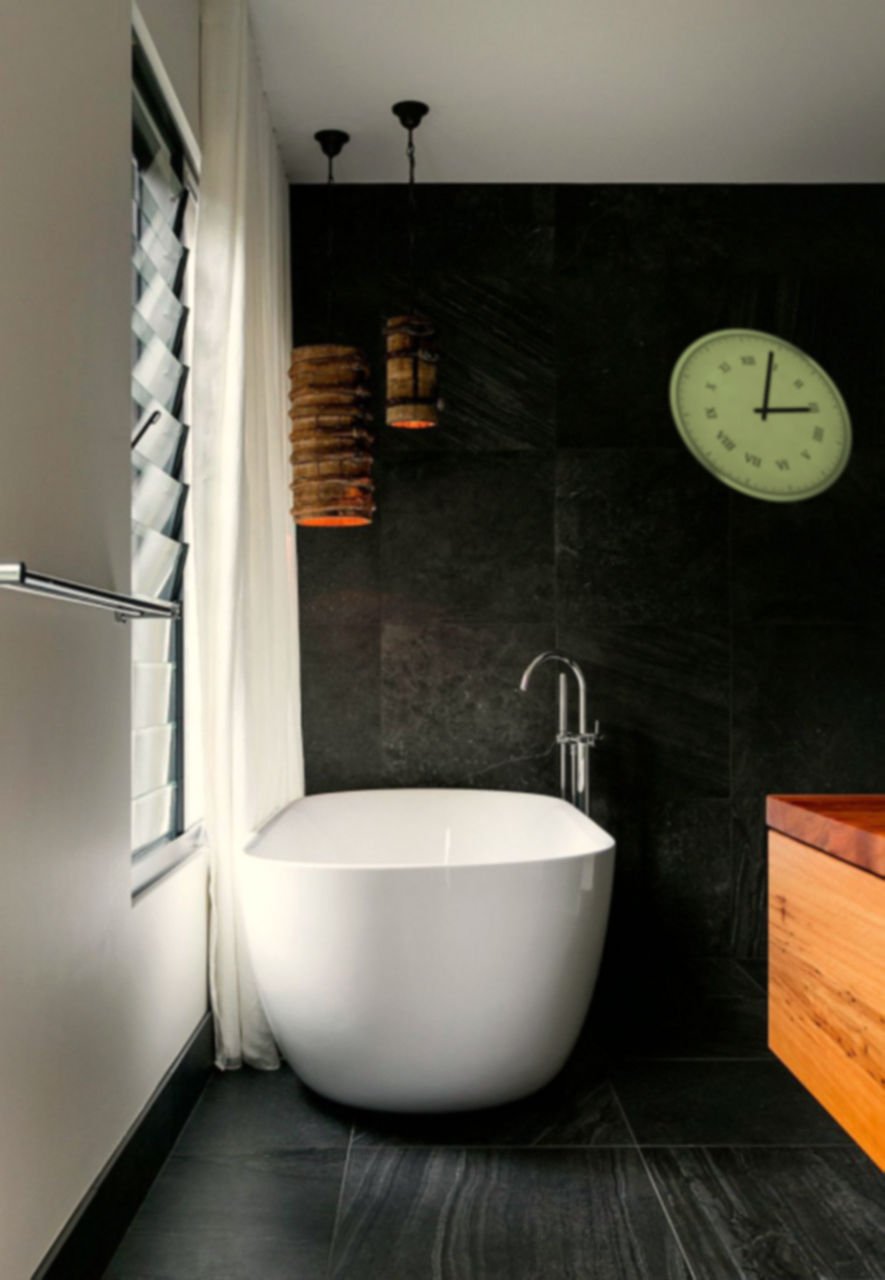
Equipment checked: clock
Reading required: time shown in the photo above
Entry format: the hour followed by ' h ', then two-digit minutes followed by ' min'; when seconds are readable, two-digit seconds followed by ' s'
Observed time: 3 h 04 min
